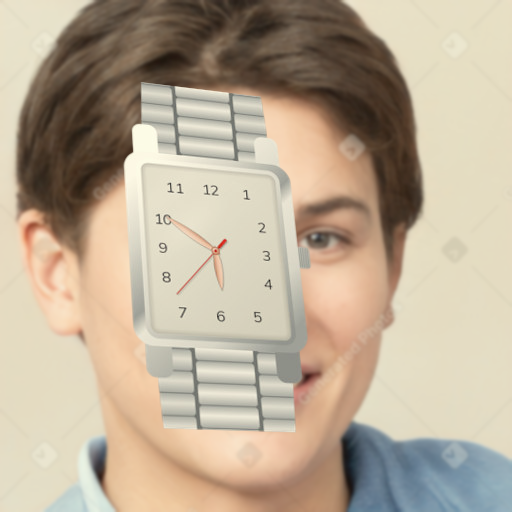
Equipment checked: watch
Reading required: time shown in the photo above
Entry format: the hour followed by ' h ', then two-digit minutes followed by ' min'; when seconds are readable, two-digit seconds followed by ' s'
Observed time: 5 h 50 min 37 s
